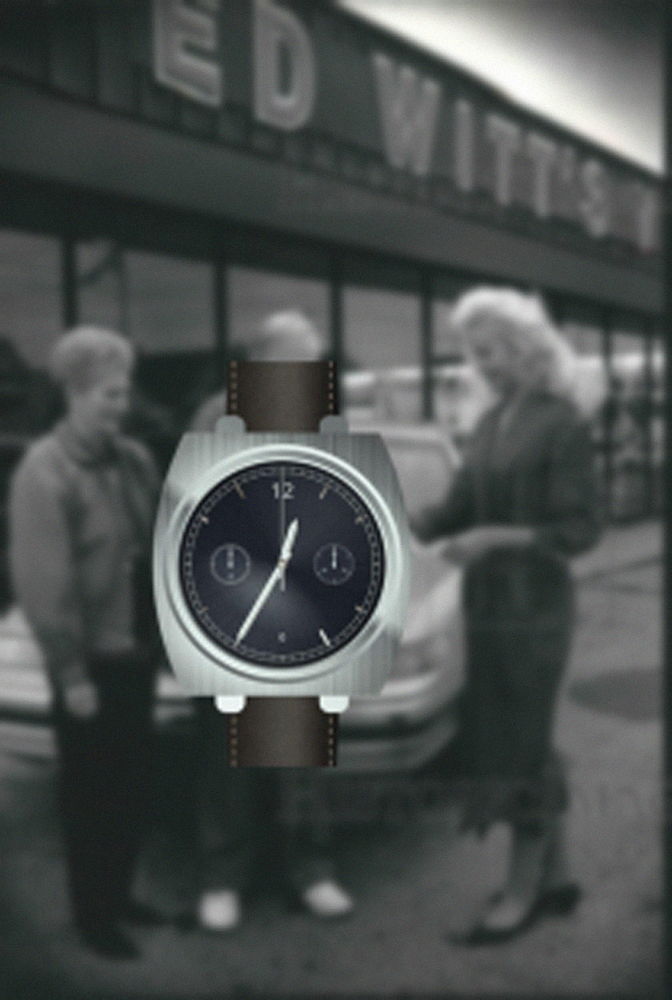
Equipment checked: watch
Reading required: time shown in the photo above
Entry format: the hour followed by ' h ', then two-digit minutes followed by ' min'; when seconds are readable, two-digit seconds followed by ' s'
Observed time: 12 h 35 min
